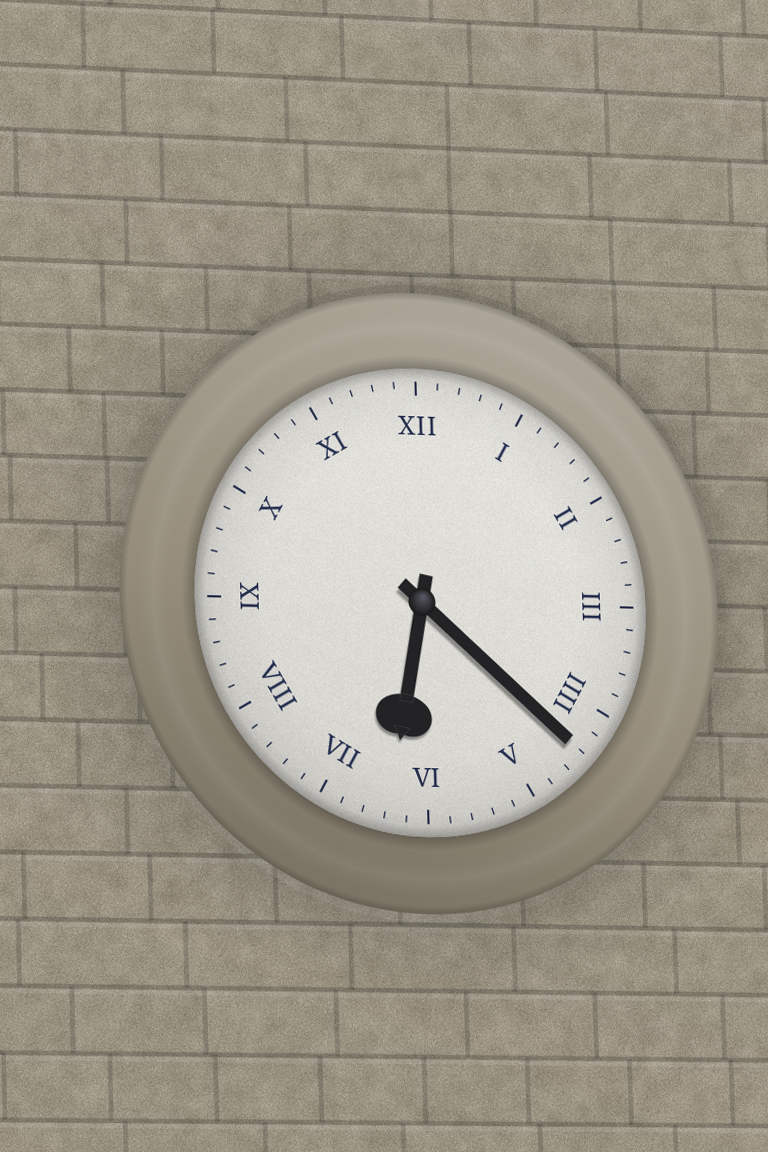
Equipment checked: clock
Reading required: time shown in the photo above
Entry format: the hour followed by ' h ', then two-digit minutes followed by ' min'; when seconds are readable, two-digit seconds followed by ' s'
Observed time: 6 h 22 min
